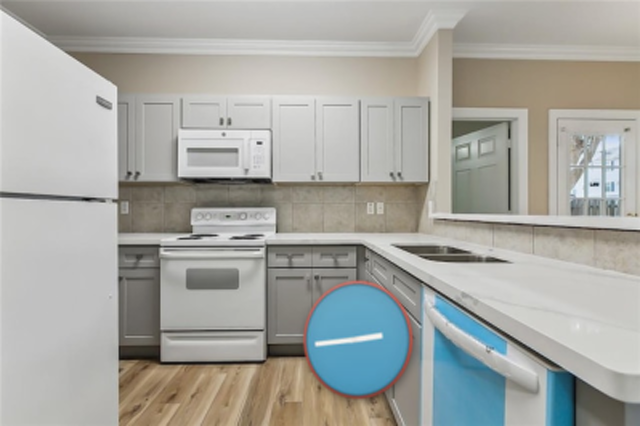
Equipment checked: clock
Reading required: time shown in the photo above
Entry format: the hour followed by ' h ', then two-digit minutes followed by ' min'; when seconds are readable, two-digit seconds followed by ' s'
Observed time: 2 h 44 min
